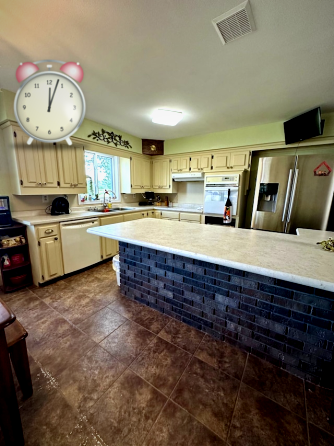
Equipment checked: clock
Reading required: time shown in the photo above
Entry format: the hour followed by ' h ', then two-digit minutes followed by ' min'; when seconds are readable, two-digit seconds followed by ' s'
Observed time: 12 h 03 min
